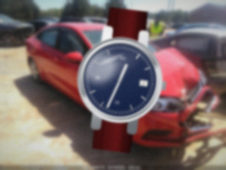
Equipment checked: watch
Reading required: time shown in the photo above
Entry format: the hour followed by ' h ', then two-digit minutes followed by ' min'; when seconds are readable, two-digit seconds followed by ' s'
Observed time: 12 h 33 min
